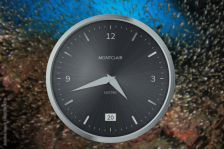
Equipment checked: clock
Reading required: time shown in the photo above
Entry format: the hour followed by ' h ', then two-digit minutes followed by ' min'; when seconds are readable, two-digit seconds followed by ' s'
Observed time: 4 h 42 min
